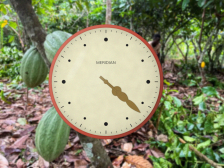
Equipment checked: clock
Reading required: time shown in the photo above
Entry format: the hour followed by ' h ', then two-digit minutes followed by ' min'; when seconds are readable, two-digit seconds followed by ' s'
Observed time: 4 h 22 min
